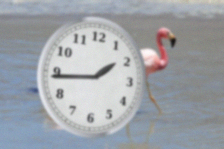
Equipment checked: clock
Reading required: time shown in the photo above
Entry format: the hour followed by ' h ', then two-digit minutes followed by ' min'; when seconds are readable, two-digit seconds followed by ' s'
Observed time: 1 h 44 min
